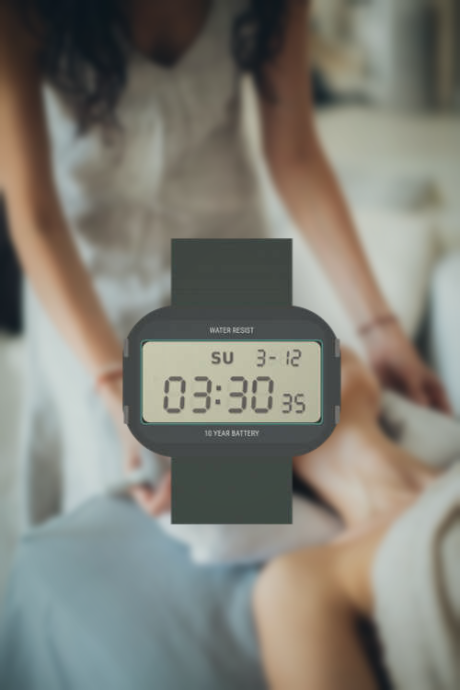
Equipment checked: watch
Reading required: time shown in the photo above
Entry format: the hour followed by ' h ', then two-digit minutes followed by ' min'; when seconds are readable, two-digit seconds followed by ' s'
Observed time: 3 h 30 min 35 s
